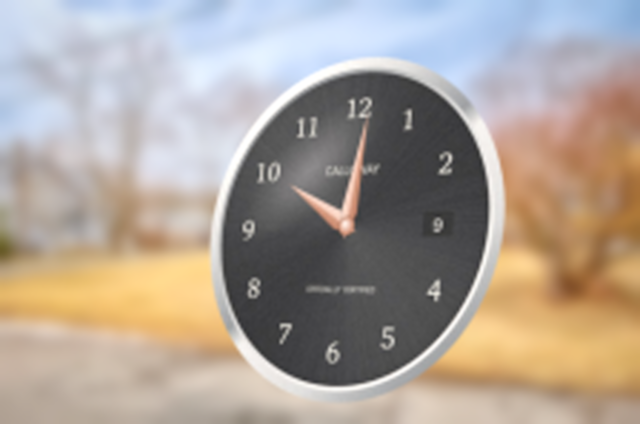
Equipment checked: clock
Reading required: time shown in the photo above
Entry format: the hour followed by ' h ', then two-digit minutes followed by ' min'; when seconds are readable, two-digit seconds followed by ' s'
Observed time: 10 h 01 min
